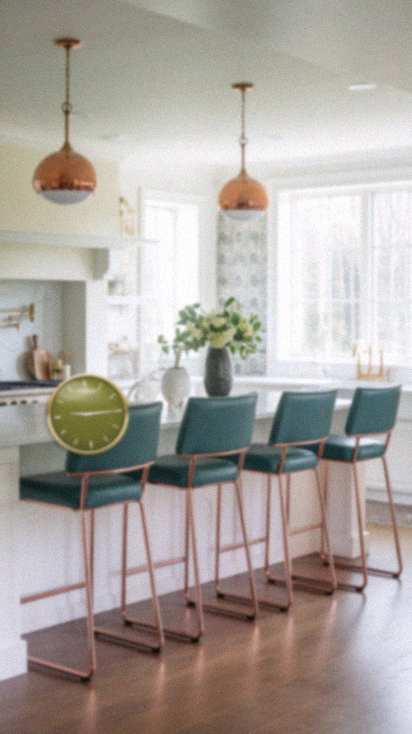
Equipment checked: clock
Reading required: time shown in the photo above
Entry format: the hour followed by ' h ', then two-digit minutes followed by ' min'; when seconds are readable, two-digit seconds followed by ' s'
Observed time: 9 h 15 min
